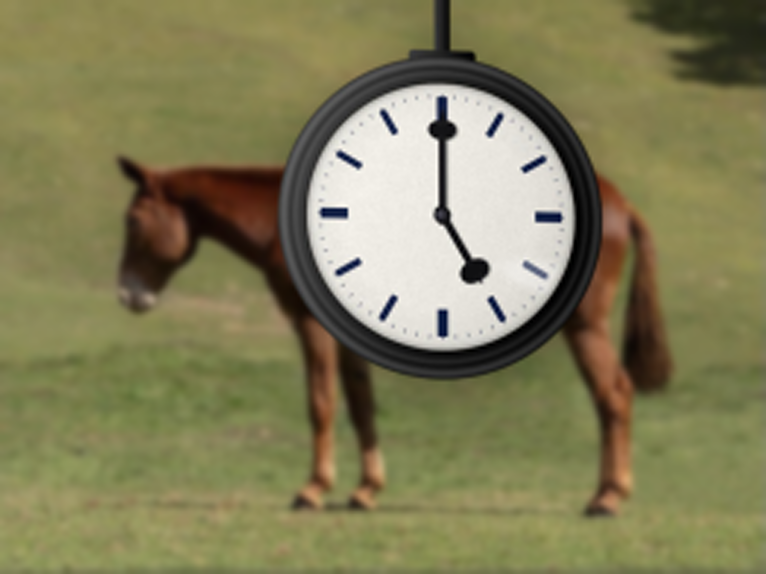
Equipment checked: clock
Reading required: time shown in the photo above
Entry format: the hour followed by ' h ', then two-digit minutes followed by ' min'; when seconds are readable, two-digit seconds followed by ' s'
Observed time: 5 h 00 min
